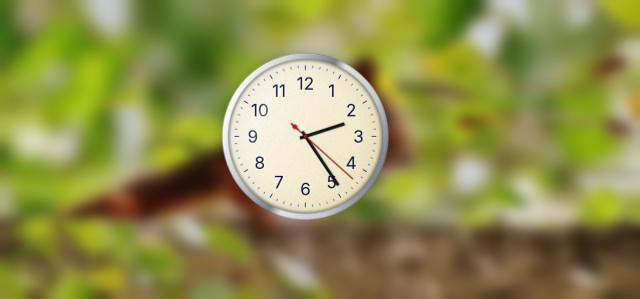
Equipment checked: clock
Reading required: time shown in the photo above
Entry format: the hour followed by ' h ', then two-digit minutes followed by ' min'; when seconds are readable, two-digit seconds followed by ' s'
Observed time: 2 h 24 min 22 s
